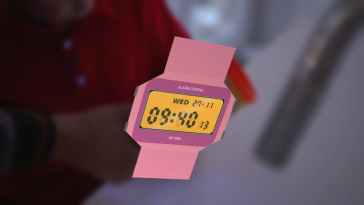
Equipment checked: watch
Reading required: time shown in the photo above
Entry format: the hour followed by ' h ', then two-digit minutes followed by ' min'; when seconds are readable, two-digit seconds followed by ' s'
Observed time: 9 h 40 min 13 s
